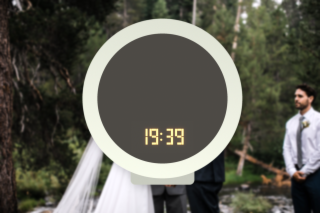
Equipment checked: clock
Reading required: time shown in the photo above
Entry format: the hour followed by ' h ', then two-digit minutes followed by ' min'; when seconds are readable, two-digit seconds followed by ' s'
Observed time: 19 h 39 min
